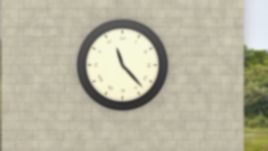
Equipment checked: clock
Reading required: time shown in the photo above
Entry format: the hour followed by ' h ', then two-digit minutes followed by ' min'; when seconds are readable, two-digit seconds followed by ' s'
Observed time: 11 h 23 min
